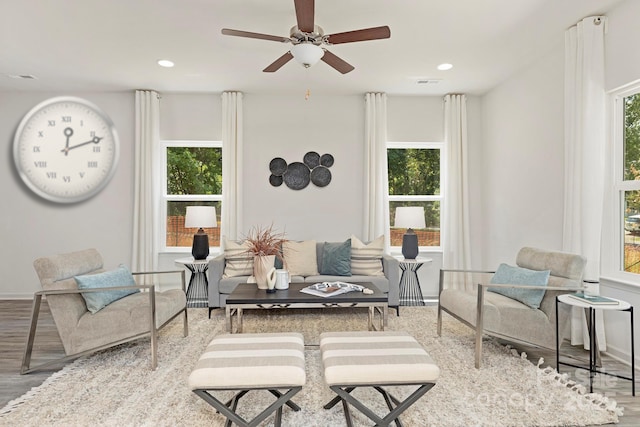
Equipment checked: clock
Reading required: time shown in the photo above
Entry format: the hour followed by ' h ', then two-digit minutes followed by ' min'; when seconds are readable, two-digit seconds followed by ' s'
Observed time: 12 h 12 min
